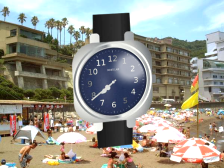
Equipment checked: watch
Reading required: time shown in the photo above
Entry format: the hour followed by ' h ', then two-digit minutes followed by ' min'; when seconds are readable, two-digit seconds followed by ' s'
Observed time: 7 h 39 min
